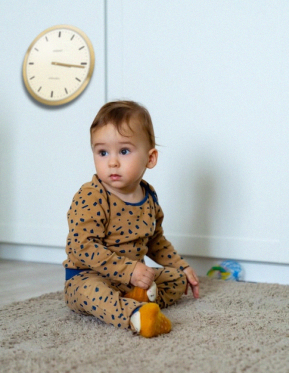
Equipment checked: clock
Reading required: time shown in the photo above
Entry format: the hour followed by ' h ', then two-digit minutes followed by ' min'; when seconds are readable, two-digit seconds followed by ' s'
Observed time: 3 h 16 min
